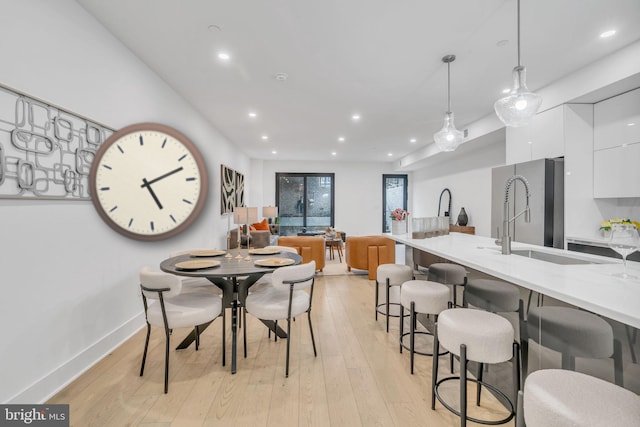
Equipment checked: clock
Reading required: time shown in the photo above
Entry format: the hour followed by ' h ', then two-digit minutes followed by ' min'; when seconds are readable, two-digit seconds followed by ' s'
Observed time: 5 h 12 min
